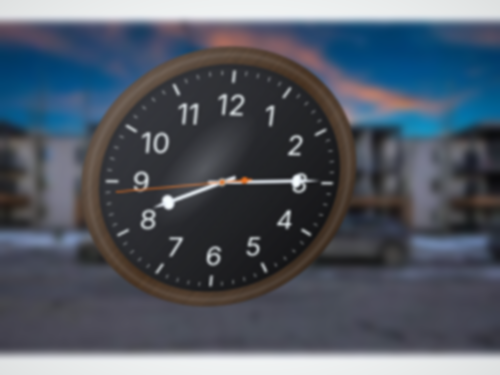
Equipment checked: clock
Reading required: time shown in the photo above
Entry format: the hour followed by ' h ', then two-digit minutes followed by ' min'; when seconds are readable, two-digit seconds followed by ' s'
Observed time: 8 h 14 min 44 s
